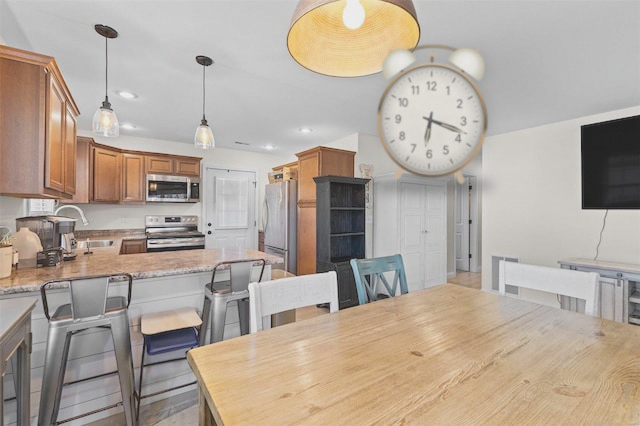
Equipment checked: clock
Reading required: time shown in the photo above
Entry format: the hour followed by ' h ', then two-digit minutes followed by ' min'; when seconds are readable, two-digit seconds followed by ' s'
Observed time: 6 h 18 min
